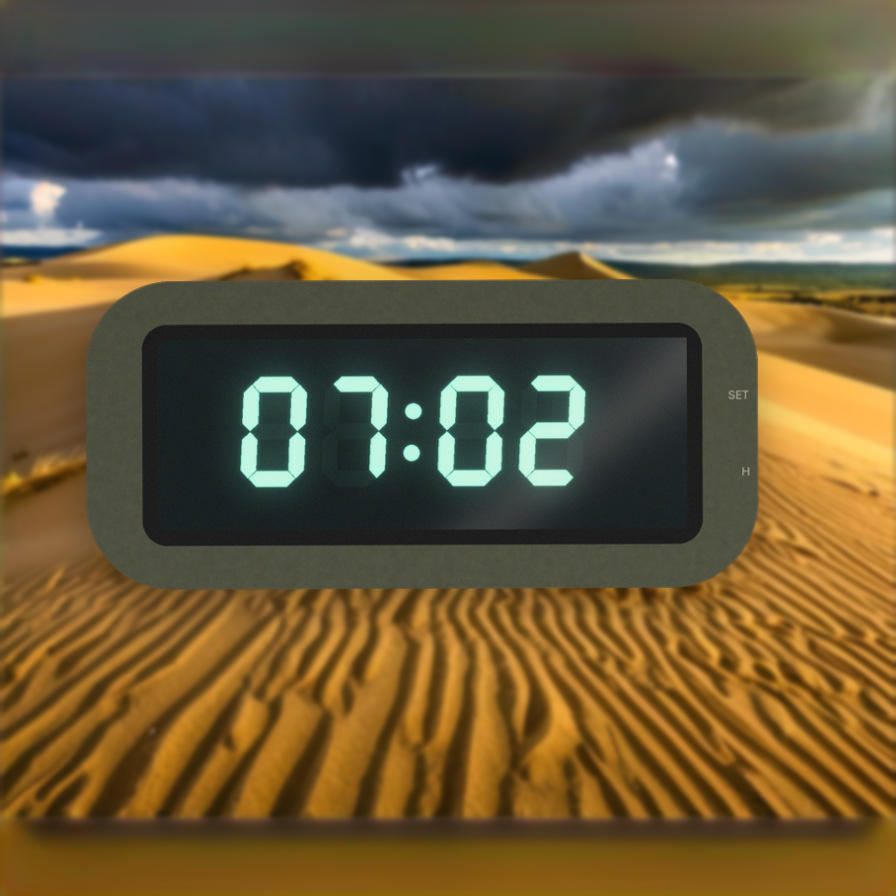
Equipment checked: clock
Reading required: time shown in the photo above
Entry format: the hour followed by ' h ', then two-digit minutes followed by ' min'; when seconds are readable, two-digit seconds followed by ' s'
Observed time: 7 h 02 min
